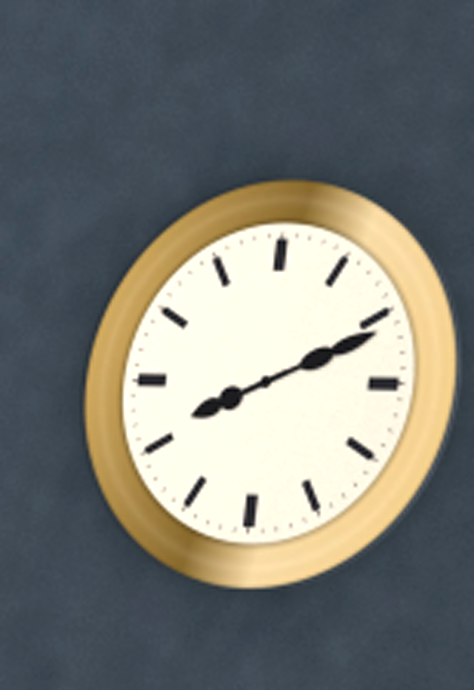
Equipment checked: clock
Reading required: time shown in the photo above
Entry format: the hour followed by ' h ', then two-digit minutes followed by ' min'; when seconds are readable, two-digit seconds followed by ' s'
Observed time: 8 h 11 min
